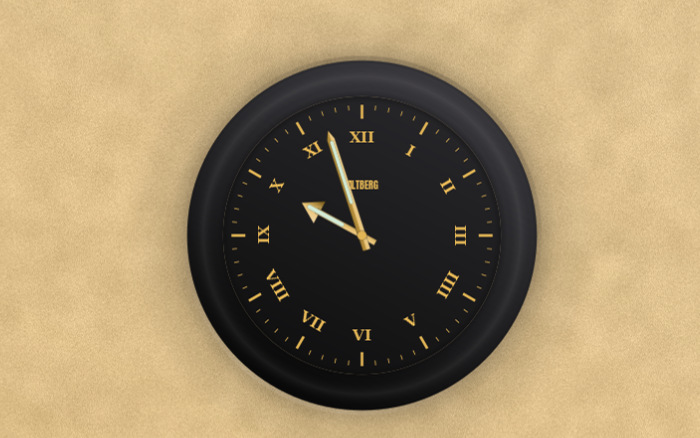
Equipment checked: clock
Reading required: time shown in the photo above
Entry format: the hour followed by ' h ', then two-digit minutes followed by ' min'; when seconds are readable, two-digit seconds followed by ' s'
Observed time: 9 h 57 min
